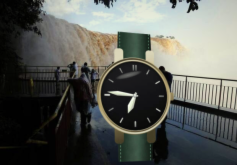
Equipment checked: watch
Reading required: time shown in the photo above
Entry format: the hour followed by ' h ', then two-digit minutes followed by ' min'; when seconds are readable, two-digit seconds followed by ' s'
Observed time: 6 h 46 min
